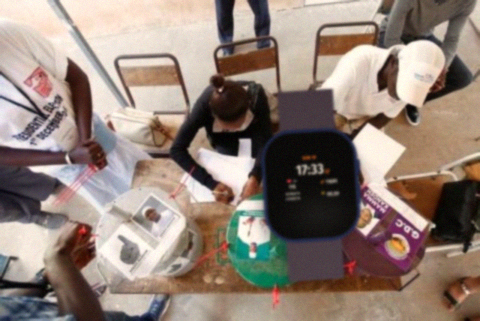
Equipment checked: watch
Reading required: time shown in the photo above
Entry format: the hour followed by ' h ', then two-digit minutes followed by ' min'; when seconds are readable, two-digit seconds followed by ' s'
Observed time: 17 h 33 min
